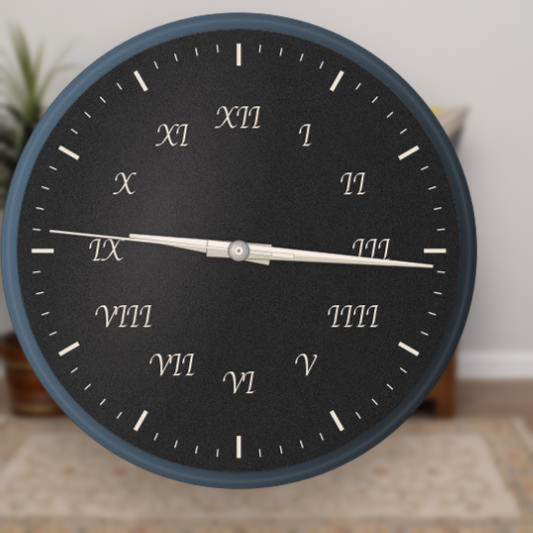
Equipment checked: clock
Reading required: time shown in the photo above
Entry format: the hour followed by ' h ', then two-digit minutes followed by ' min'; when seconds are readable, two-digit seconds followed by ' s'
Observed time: 9 h 15 min 46 s
